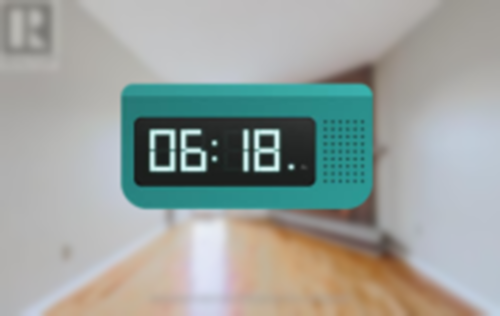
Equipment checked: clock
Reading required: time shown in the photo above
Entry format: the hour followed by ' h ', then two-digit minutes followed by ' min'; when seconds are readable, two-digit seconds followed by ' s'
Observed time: 6 h 18 min
